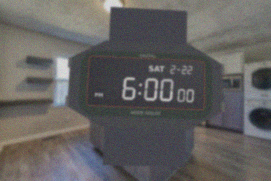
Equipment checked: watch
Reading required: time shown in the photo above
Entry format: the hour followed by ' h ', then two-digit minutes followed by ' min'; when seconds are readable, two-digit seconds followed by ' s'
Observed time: 6 h 00 min 00 s
